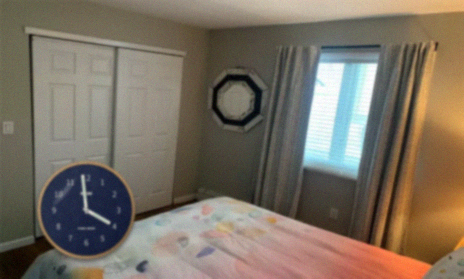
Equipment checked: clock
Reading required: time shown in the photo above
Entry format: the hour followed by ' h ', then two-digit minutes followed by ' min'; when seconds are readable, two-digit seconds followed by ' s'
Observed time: 3 h 59 min
